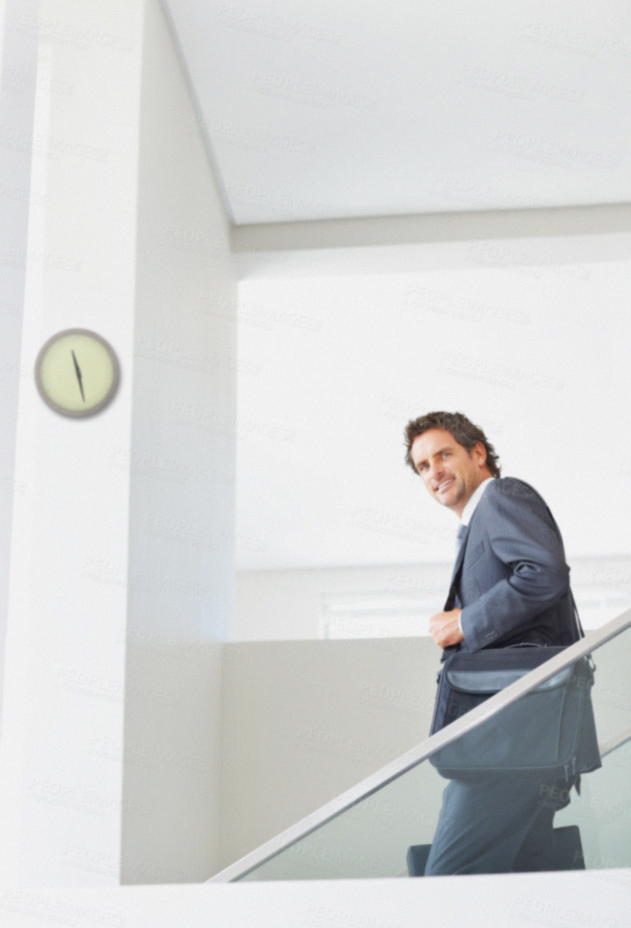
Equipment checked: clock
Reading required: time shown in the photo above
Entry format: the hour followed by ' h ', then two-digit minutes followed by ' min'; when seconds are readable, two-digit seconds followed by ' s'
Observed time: 11 h 28 min
